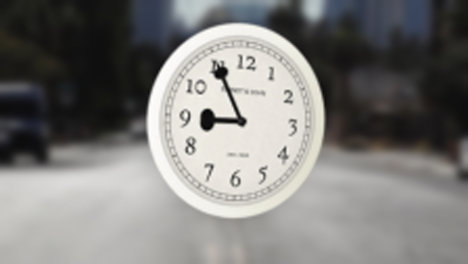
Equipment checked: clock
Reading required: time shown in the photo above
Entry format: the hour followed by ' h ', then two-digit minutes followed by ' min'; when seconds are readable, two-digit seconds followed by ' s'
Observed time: 8 h 55 min
